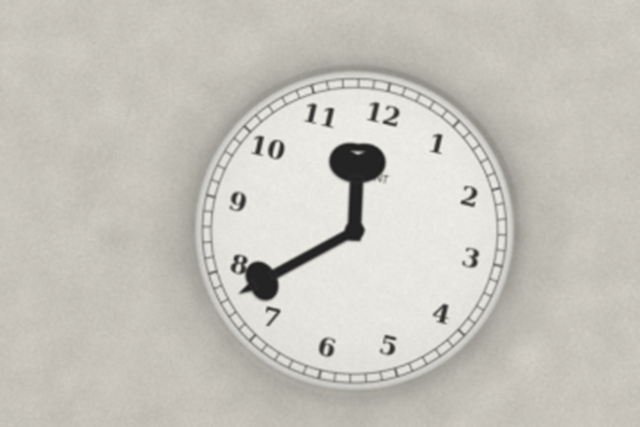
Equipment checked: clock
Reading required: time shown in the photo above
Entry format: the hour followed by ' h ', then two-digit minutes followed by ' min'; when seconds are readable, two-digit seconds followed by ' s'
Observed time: 11 h 38 min
